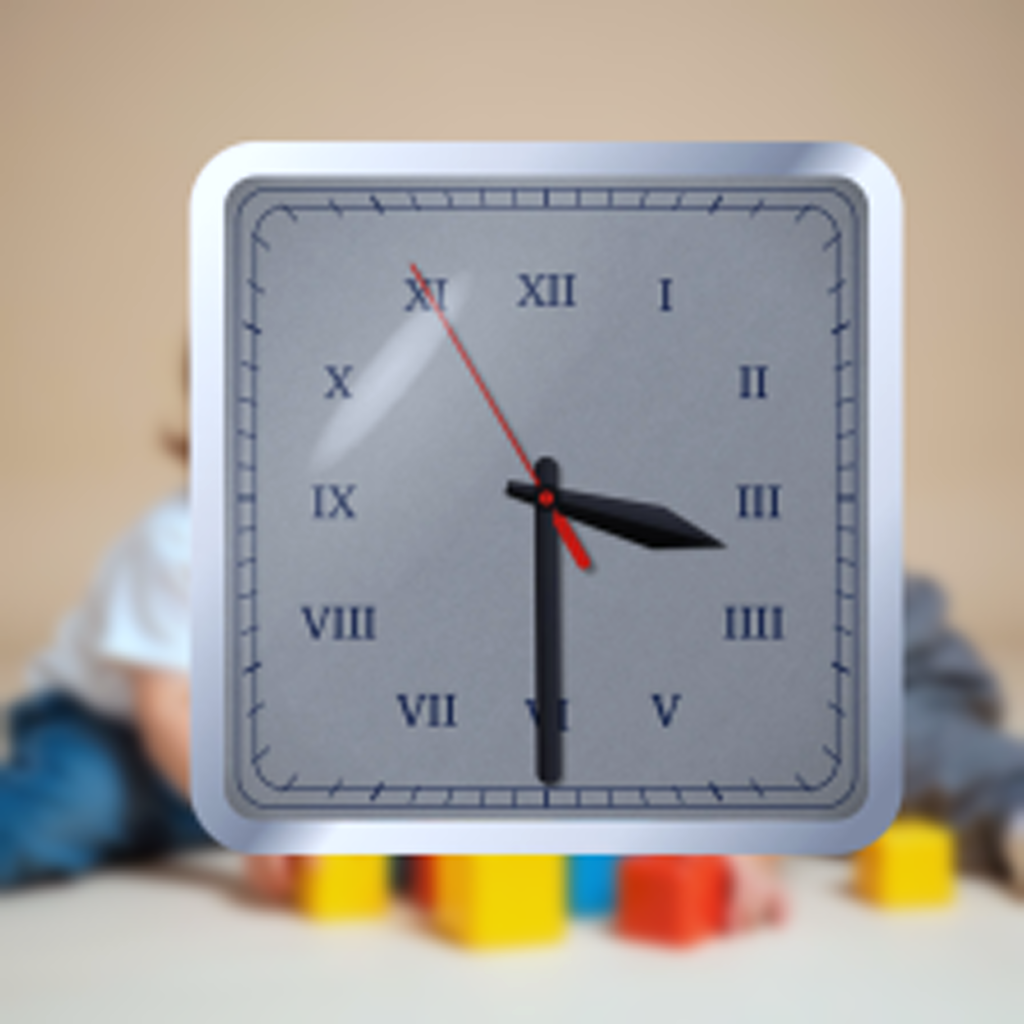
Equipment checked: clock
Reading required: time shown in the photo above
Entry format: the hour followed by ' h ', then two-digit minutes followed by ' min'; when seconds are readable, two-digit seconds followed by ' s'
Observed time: 3 h 29 min 55 s
